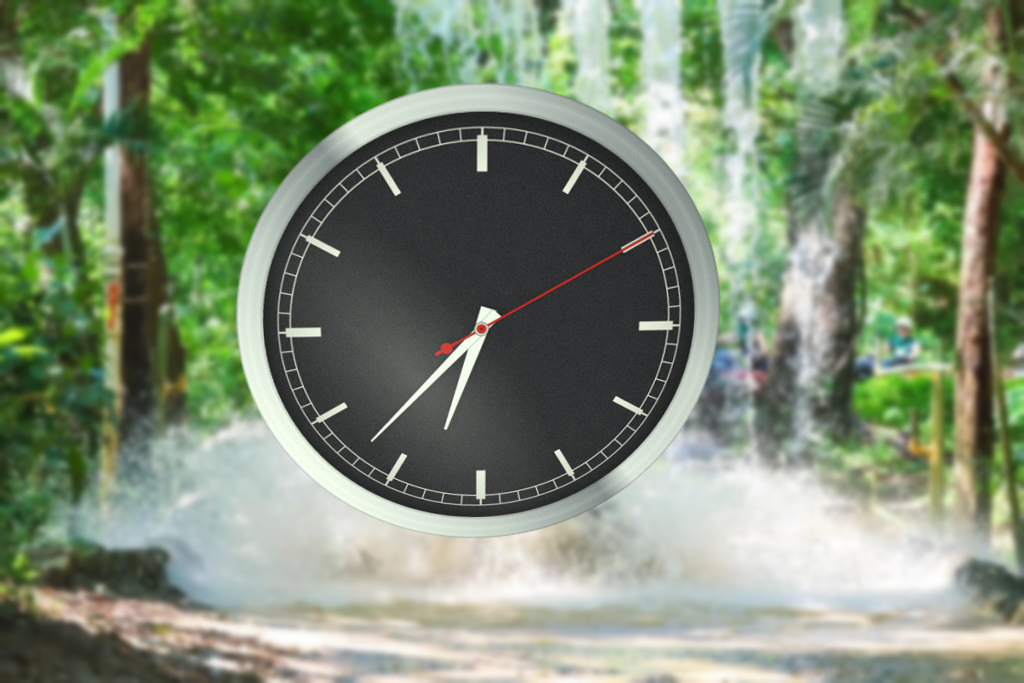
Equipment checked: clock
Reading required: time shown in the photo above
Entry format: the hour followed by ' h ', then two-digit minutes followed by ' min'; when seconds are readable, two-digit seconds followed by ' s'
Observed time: 6 h 37 min 10 s
